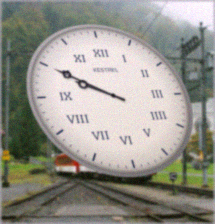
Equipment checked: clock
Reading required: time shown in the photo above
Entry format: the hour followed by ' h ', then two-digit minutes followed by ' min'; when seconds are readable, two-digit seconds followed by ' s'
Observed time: 9 h 50 min
